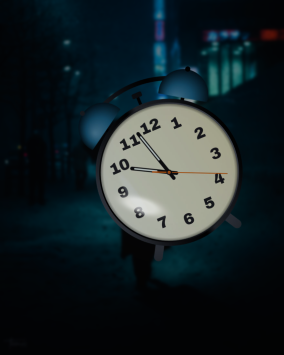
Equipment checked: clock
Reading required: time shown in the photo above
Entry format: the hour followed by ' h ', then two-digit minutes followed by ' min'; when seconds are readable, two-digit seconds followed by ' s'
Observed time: 9 h 57 min 19 s
